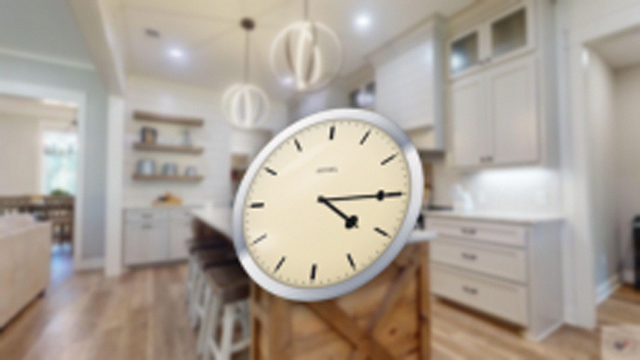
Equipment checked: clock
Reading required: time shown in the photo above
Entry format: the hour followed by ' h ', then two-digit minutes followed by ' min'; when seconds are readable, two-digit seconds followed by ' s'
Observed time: 4 h 15 min
